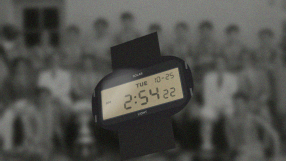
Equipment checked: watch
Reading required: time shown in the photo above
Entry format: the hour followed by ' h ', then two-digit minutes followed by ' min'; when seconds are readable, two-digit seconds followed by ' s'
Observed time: 2 h 54 min 22 s
